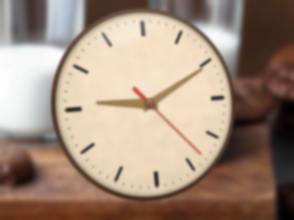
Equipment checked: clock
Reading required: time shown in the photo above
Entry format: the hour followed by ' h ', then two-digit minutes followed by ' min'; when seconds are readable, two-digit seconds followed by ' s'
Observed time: 9 h 10 min 23 s
